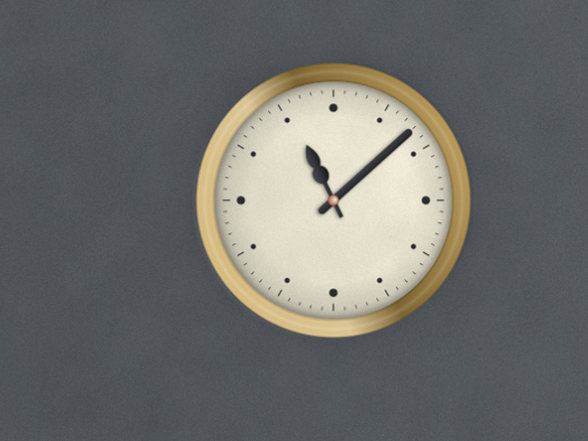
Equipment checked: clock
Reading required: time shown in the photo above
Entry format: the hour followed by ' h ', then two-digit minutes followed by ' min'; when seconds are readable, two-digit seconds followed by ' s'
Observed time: 11 h 08 min
